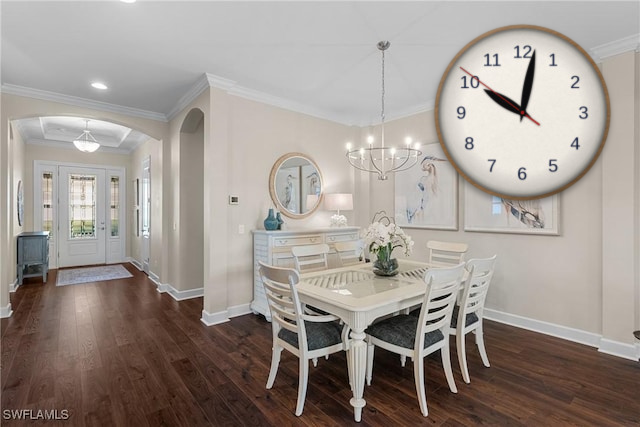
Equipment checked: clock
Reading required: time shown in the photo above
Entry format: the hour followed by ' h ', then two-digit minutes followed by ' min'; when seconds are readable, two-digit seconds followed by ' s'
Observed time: 10 h 01 min 51 s
